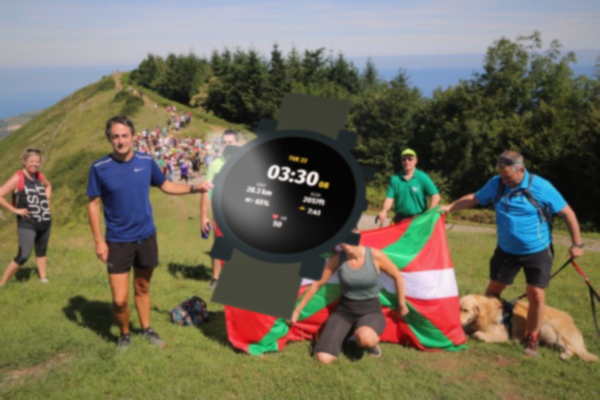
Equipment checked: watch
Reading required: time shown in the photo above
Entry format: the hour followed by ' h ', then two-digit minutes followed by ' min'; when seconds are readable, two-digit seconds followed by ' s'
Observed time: 3 h 30 min
